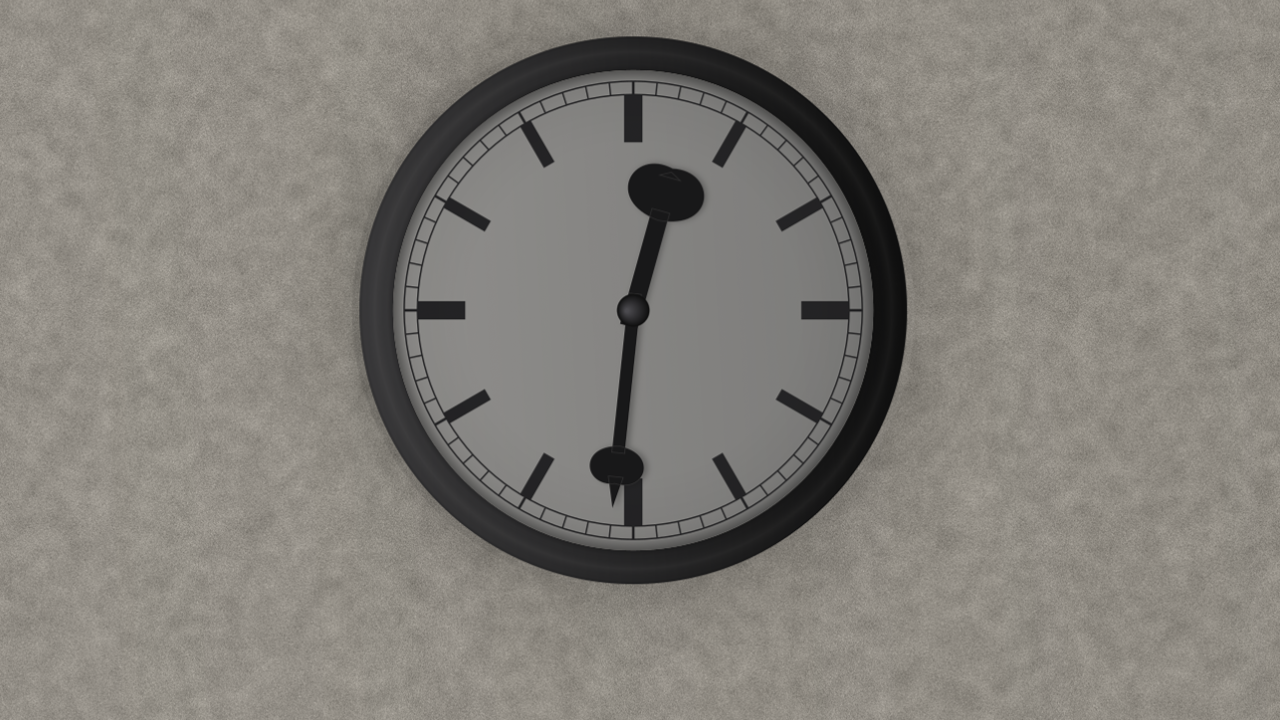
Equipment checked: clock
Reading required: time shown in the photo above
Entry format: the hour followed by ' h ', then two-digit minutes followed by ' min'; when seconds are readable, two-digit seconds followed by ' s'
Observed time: 12 h 31 min
